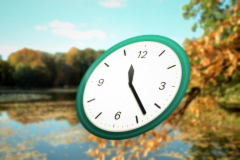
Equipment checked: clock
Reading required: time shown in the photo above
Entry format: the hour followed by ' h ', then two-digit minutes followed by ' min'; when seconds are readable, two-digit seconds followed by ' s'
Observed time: 11 h 23 min
